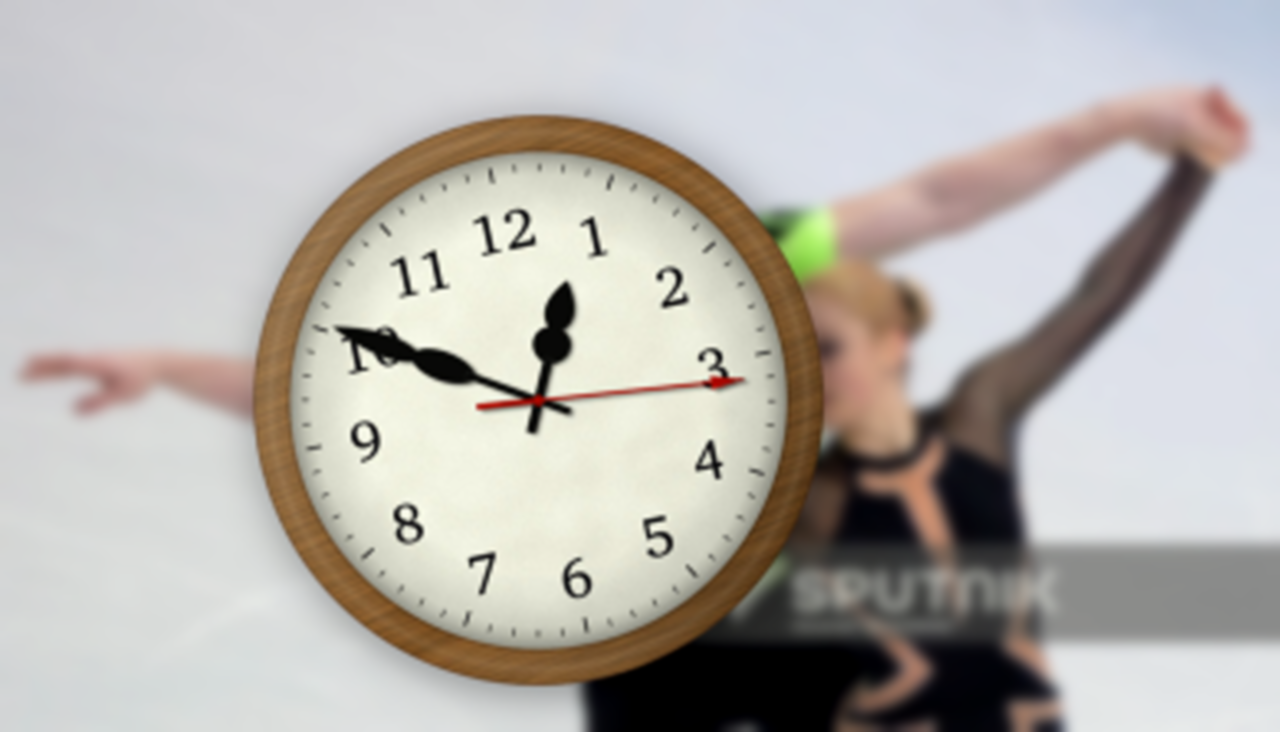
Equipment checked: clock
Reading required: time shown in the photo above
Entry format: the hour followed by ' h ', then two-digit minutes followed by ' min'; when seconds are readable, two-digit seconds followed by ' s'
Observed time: 12 h 50 min 16 s
